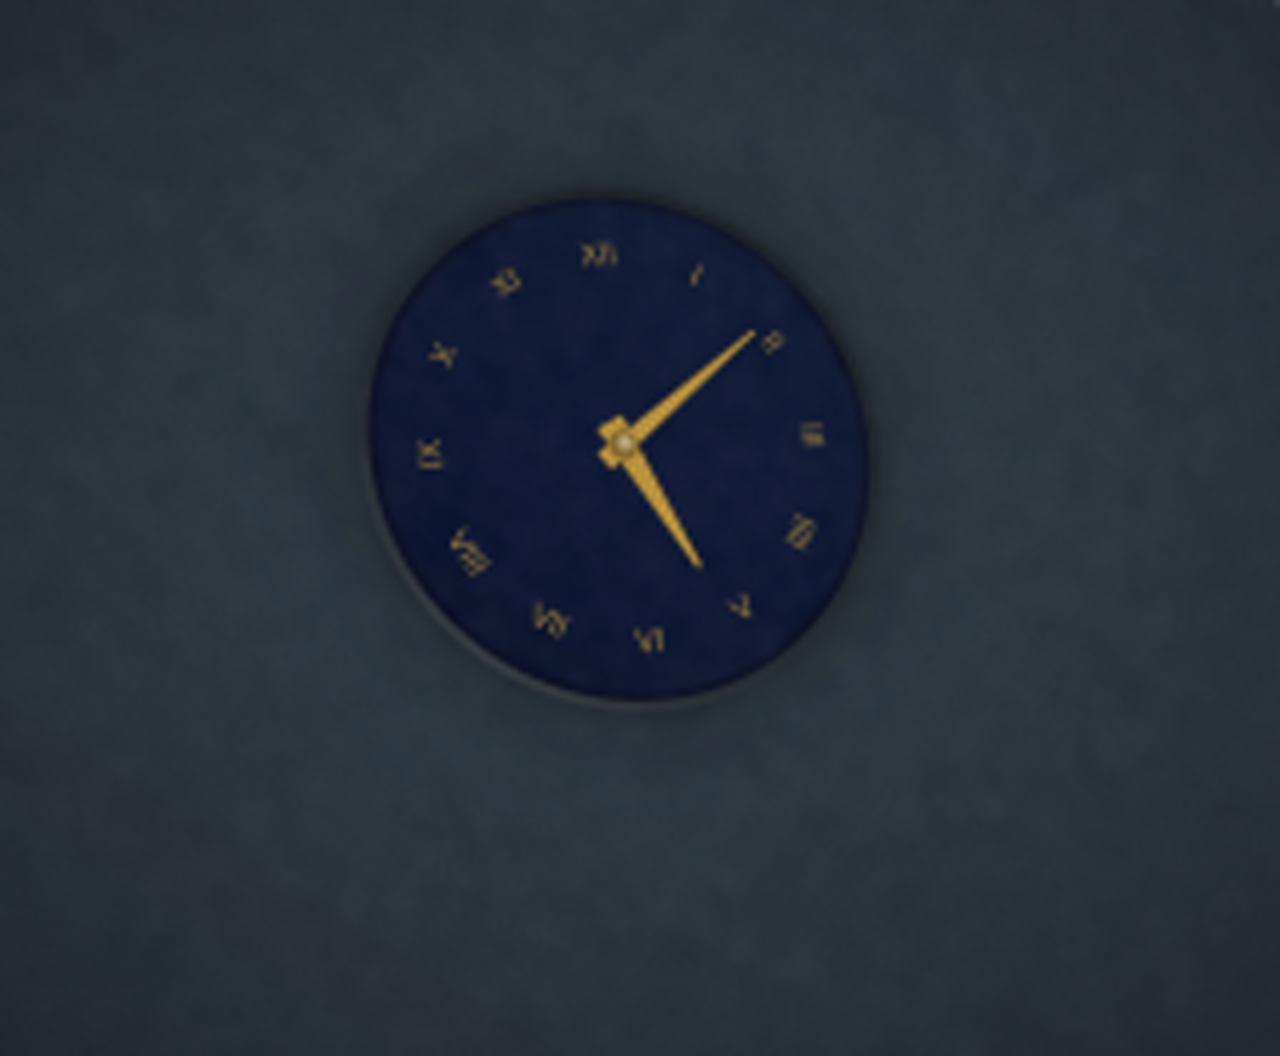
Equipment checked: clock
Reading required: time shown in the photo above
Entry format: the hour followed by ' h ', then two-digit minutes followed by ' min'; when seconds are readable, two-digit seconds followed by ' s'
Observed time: 5 h 09 min
